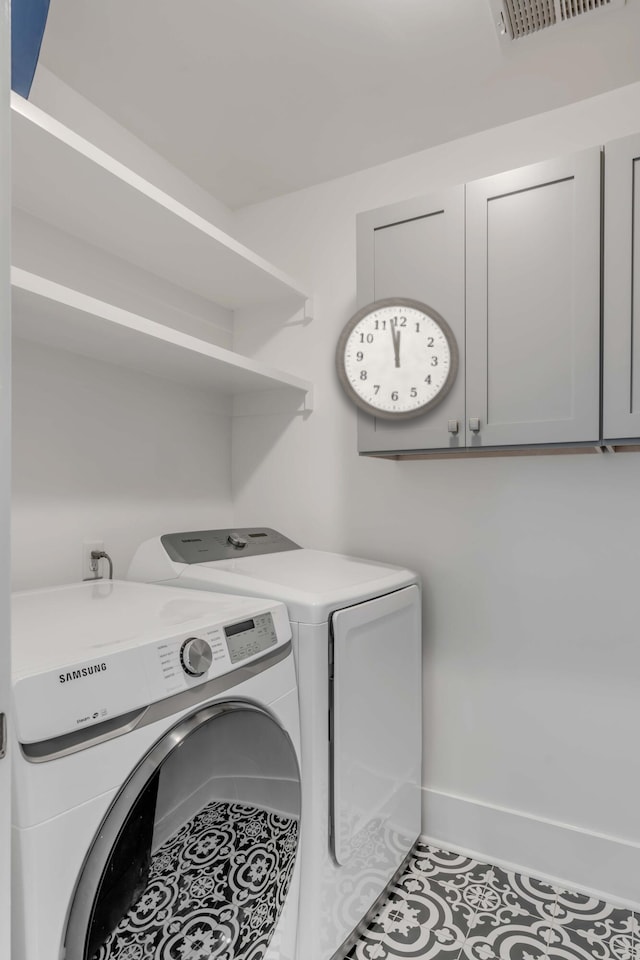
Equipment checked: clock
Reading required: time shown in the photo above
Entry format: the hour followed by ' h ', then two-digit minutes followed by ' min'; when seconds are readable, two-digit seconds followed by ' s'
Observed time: 11 h 58 min
